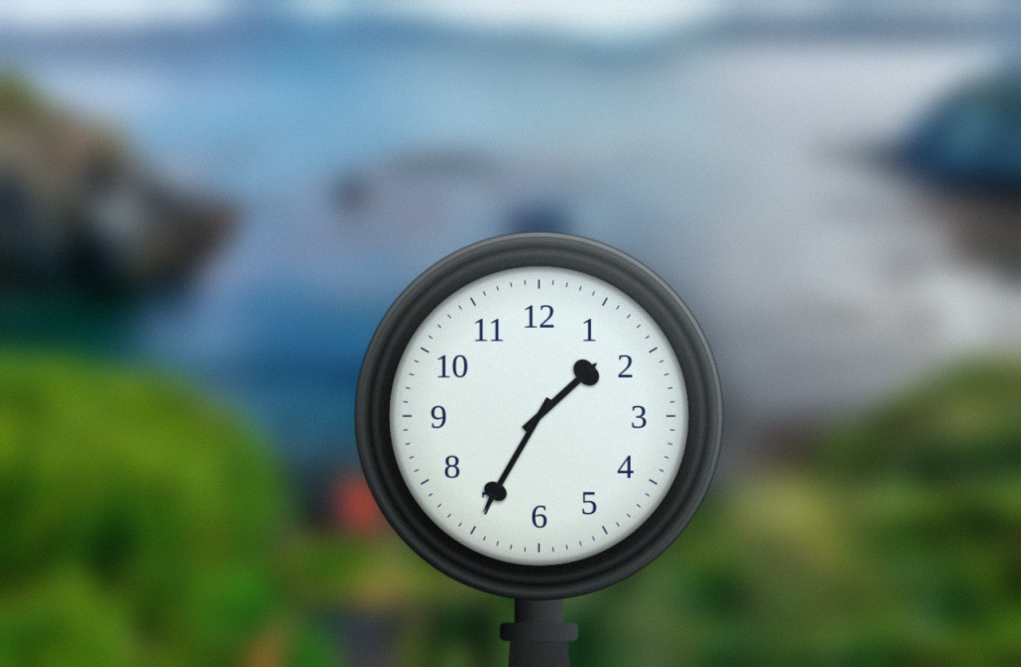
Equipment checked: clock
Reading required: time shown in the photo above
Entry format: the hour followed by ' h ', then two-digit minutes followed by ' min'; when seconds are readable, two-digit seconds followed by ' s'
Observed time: 1 h 35 min
